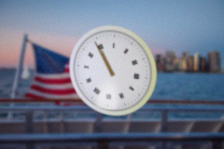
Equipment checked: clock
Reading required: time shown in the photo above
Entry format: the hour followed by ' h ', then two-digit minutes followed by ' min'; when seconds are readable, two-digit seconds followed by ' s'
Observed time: 11 h 59 min
